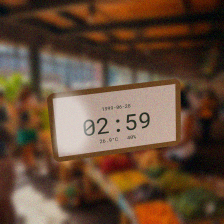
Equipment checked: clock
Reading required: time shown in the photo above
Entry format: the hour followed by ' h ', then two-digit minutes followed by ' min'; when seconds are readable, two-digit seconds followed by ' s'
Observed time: 2 h 59 min
